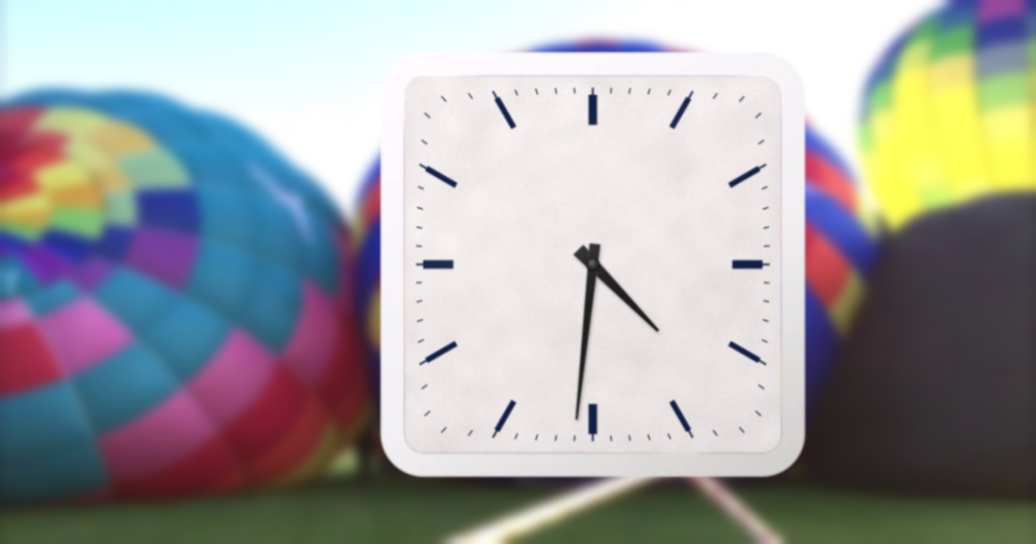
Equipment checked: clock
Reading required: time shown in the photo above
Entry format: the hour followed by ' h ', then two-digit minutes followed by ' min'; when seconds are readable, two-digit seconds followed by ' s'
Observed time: 4 h 31 min
